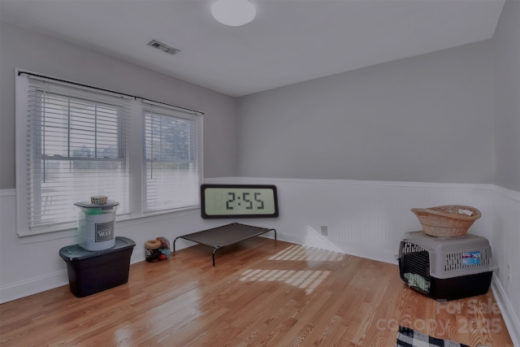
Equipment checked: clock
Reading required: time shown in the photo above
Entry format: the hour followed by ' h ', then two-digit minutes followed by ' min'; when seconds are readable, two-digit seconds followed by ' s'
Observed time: 2 h 55 min
